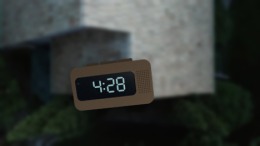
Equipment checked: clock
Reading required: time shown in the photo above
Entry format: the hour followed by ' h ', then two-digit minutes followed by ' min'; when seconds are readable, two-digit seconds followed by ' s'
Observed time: 4 h 28 min
